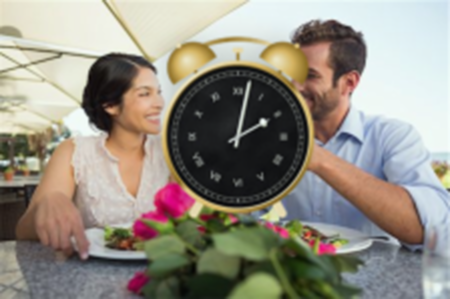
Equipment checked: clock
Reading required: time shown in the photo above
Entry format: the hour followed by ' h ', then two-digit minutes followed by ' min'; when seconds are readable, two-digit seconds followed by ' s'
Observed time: 2 h 02 min
